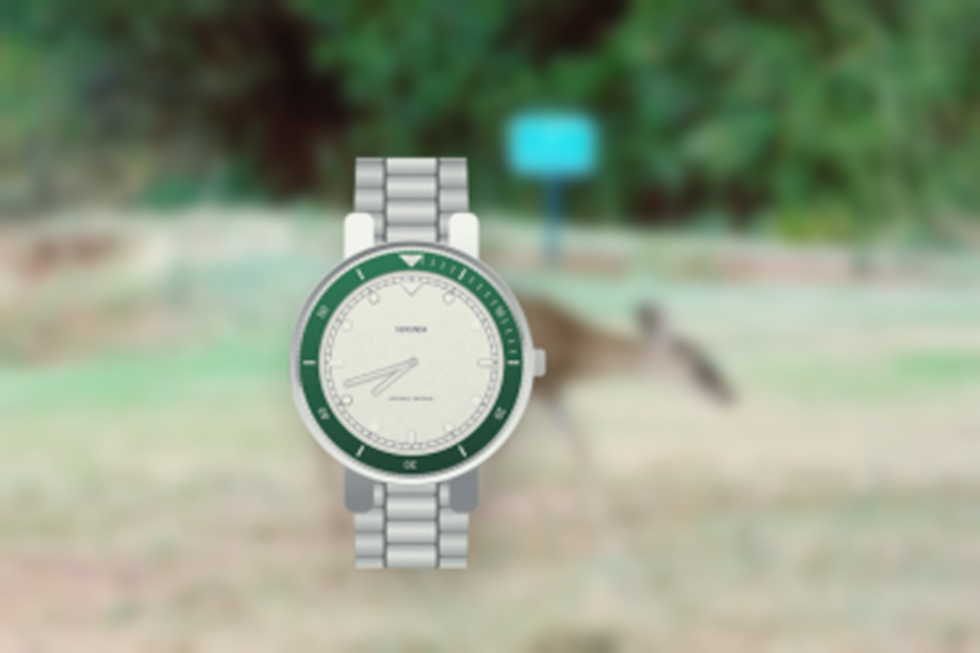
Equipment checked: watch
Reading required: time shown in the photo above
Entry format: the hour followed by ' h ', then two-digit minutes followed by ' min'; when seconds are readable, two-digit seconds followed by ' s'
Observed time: 7 h 42 min
